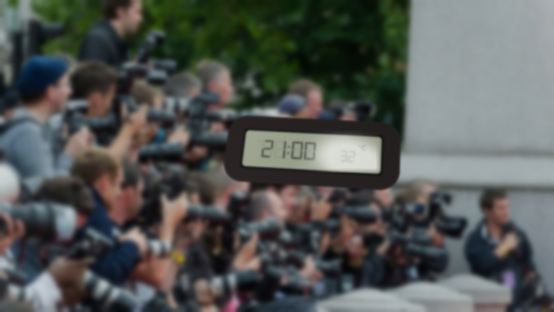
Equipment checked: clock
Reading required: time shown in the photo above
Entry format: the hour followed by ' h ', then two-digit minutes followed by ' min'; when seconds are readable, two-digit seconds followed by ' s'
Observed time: 21 h 00 min
